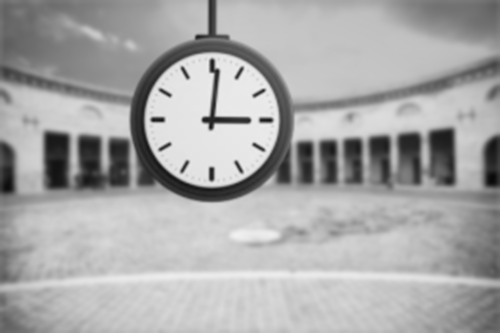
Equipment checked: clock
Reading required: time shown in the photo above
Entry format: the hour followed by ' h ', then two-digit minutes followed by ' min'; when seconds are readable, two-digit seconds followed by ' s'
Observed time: 3 h 01 min
